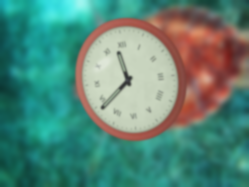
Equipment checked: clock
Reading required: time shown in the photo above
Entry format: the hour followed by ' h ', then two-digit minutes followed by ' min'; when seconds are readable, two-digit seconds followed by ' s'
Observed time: 11 h 39 min
